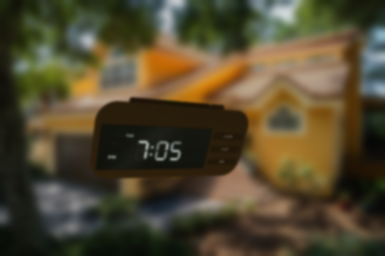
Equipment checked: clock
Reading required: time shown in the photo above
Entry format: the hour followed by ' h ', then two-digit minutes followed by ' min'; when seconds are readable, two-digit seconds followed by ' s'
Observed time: 7 h 05 min
